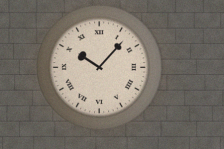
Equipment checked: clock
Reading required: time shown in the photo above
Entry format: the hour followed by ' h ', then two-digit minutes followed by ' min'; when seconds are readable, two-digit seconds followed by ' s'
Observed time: 10 h 07 min
